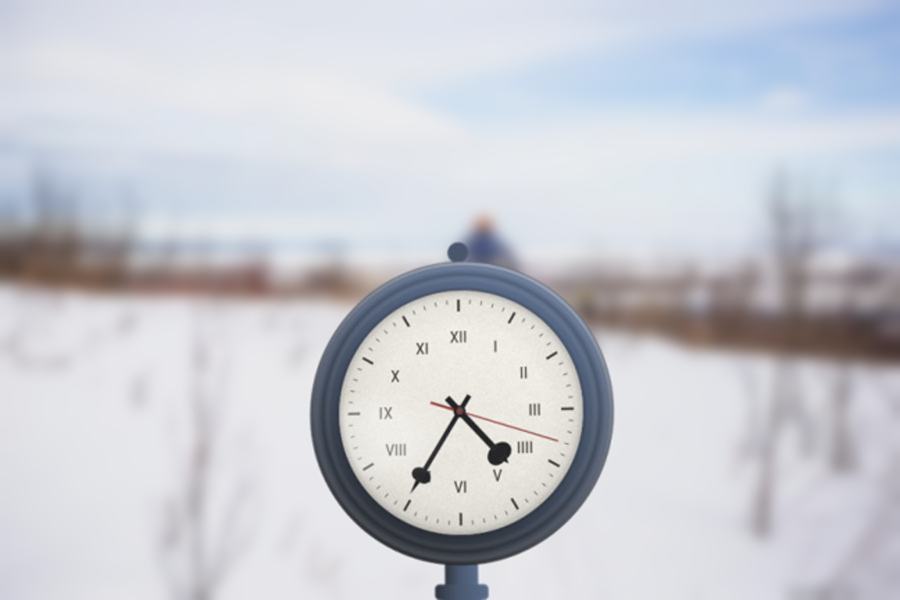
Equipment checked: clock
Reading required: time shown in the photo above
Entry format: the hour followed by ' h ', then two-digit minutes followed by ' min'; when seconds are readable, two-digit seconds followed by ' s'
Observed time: 4 h 35 min 18 s
